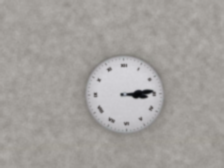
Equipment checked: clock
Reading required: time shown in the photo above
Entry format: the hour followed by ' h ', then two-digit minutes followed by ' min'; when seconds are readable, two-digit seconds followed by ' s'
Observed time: 3 h 14 min
